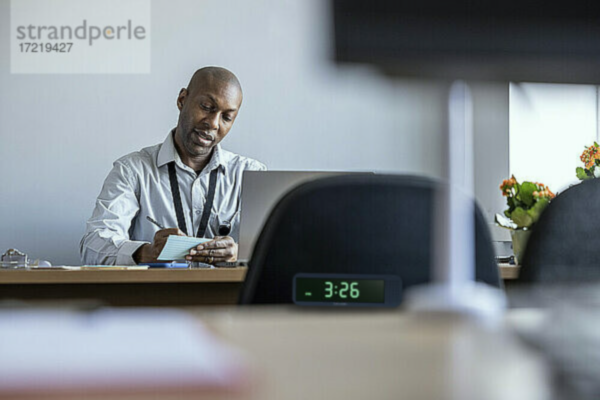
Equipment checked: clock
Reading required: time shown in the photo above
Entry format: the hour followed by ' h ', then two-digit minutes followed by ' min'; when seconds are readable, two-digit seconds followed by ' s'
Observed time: 3 h 26 min
